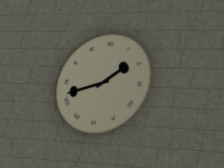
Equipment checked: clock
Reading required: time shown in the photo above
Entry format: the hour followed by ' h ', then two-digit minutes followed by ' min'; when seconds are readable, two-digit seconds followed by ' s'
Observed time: 1 h 42 min
